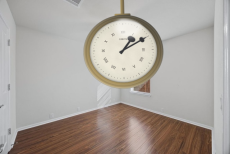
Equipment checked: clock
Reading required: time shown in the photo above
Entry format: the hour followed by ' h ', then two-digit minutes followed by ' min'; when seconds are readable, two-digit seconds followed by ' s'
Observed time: 1 h 10 min
